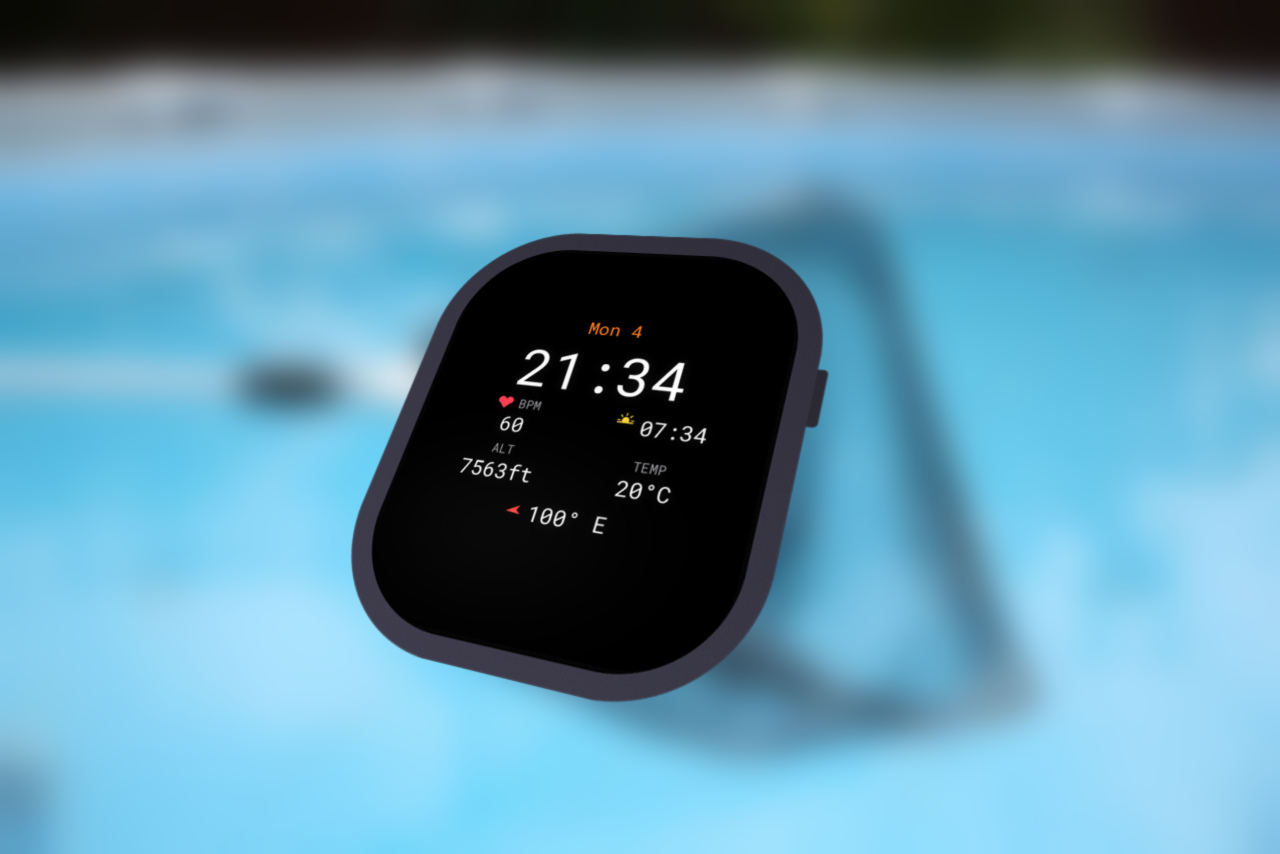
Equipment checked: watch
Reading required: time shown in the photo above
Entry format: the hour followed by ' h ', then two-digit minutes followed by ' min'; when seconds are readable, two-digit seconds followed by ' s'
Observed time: 21 h 34 min
